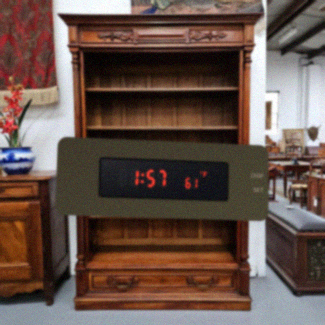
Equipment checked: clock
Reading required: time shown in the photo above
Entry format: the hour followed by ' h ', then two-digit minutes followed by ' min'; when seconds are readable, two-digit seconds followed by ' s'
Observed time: 1 h 57 min
